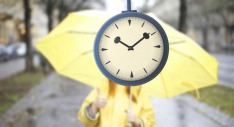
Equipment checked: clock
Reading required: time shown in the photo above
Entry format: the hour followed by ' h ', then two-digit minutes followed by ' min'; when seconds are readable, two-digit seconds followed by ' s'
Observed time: 10 h 09 min
